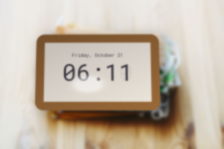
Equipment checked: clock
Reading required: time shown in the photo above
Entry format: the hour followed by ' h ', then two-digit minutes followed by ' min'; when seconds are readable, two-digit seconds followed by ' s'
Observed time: 6 h 11 min
